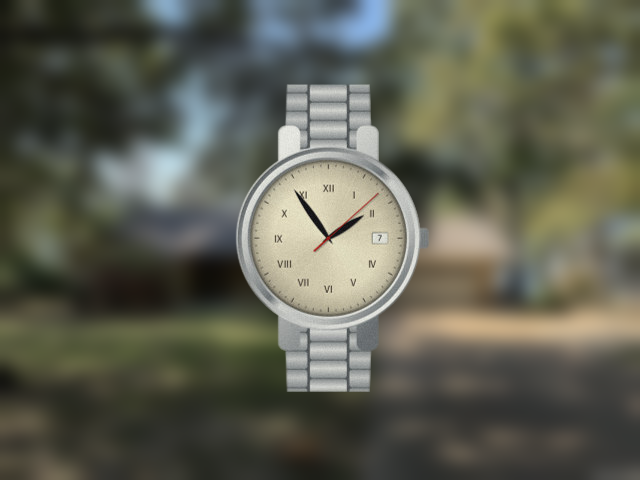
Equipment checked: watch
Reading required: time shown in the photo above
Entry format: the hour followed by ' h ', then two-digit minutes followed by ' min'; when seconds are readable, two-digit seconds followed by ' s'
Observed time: 1 h 54 min 08 s
